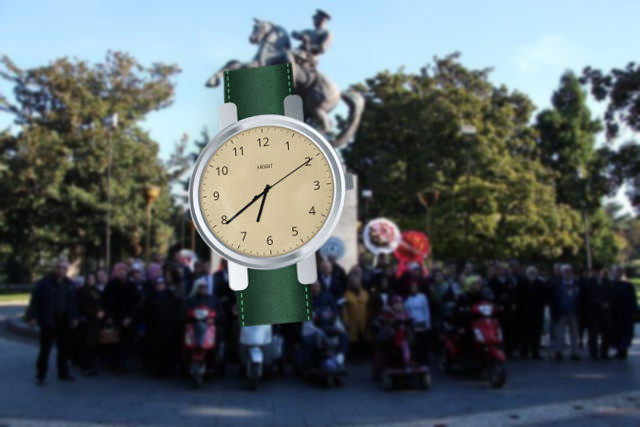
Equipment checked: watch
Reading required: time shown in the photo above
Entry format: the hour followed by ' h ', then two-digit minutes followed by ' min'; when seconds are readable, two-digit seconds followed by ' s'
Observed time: 6 h 39 min 10 s
